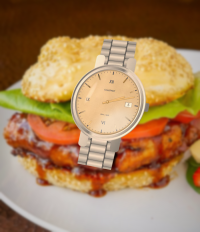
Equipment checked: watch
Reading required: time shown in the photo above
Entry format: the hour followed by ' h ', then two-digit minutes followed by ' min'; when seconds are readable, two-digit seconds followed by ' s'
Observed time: 2 h 12 min
